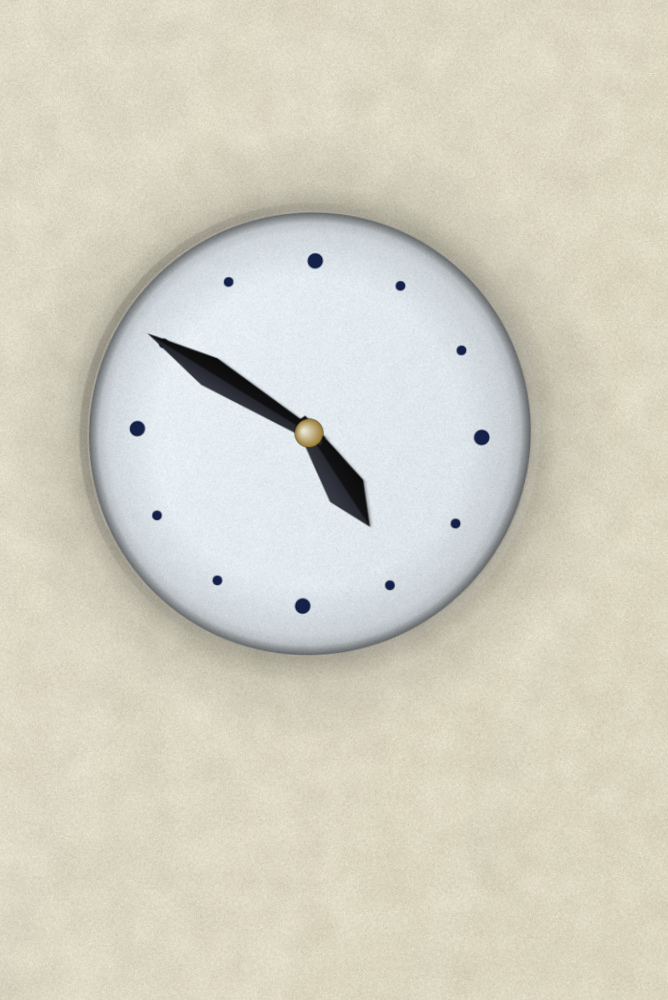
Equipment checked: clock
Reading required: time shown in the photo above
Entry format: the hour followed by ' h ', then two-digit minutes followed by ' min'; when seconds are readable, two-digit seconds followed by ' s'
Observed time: 4 h 50 min
